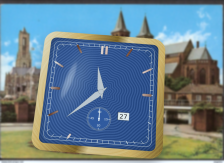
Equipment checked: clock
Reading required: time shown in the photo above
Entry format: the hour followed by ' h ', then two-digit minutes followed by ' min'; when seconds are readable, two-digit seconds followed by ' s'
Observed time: 11 h 38 min
